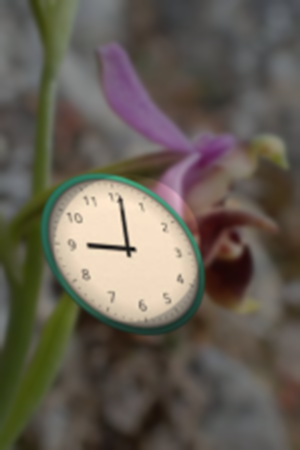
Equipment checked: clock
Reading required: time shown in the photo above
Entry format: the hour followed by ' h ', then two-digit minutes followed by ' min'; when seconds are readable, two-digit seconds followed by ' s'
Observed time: 9 h 01 min
